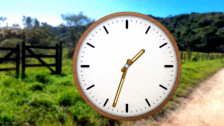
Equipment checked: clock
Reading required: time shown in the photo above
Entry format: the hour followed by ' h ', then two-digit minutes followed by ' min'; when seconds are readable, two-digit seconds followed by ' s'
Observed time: 1 h 33 min
